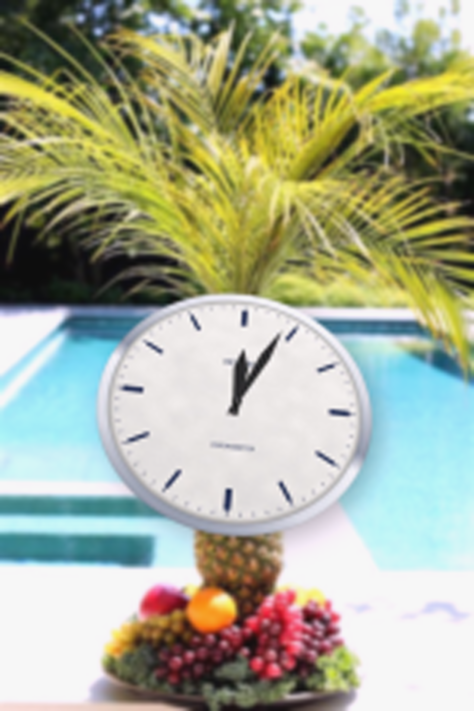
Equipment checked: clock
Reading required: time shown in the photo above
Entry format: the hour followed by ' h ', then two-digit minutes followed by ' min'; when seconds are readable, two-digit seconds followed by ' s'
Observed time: 12 h 04 min
